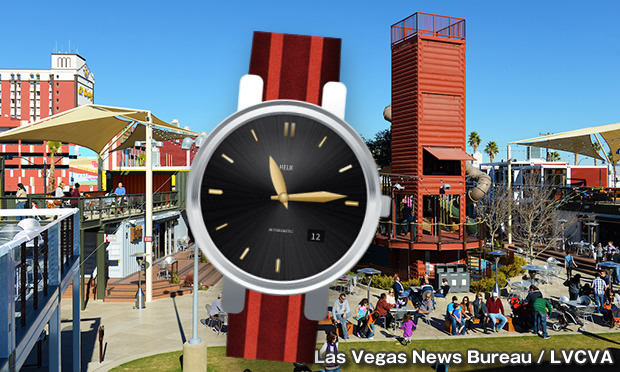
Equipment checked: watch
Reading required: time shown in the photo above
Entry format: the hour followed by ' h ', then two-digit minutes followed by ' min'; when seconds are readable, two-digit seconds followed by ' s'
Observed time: 11 h 14 min
